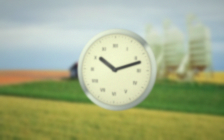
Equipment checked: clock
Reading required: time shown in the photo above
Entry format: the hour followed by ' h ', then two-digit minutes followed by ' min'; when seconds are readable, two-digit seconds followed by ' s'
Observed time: 10 h 12 min
